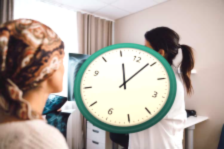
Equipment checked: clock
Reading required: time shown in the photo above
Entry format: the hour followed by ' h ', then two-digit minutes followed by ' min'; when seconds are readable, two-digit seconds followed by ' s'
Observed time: 11 h 04 min
